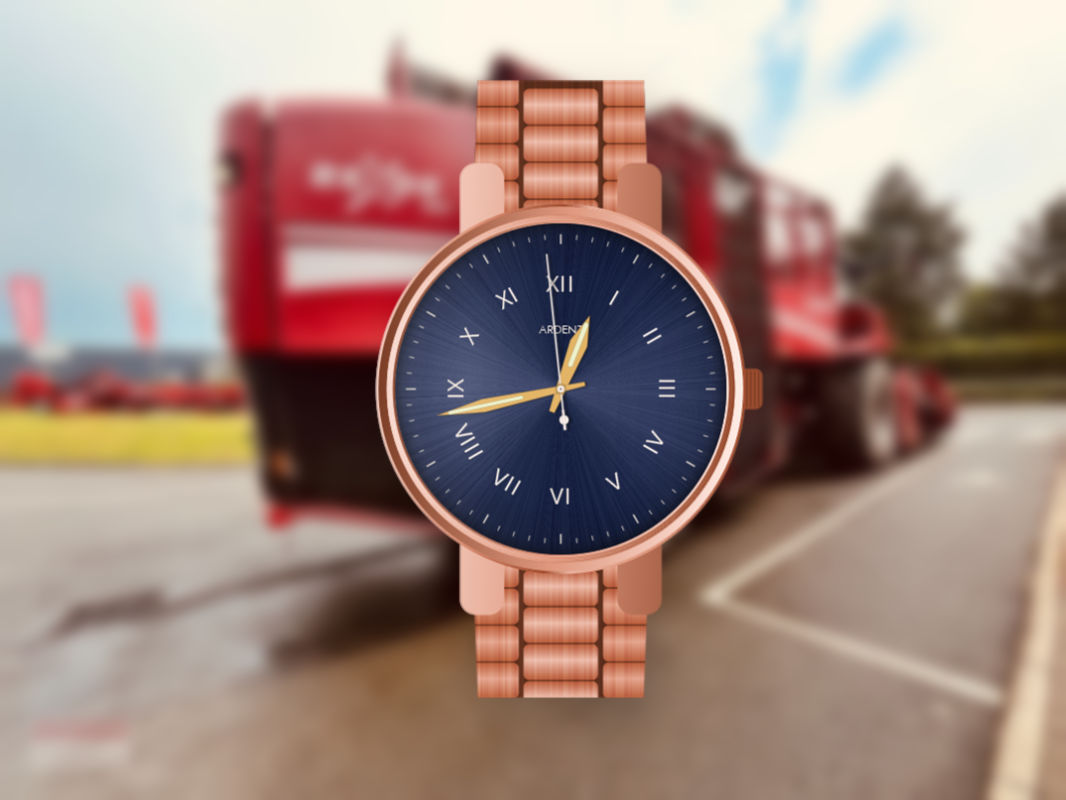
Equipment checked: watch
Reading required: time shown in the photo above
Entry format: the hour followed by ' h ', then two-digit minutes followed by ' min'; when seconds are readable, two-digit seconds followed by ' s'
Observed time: 12 h 42 min 59 s
